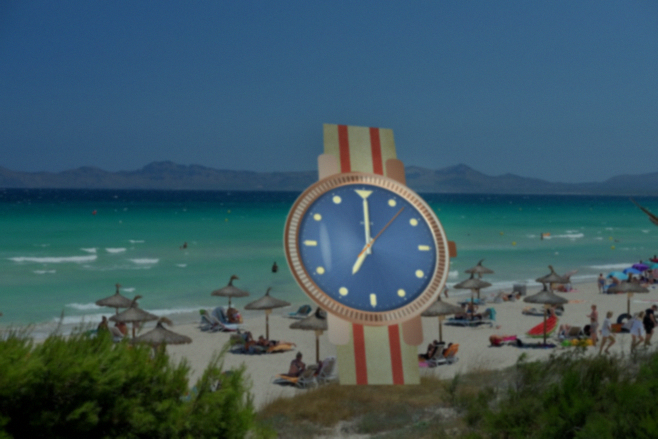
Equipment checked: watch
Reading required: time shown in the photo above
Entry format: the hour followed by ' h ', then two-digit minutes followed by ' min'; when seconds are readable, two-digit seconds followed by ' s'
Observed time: 7 h 00 min 07 s
